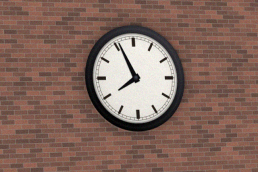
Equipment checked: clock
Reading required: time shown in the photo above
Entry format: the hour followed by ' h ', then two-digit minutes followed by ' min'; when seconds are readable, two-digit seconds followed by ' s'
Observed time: 7 h 56 min
